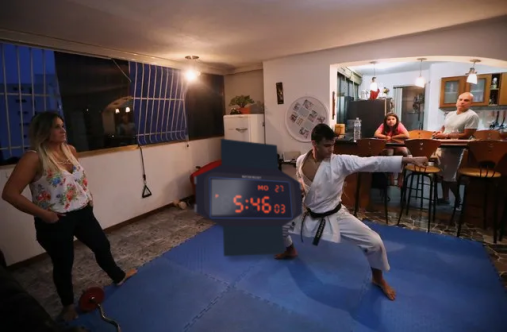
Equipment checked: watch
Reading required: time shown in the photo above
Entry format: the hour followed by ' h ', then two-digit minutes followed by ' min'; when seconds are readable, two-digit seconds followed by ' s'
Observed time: 5 h 46 min
